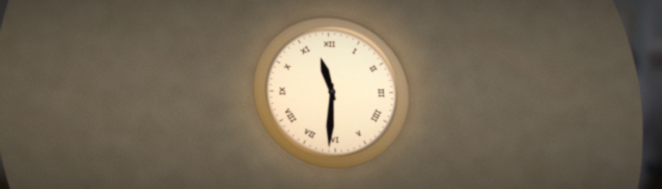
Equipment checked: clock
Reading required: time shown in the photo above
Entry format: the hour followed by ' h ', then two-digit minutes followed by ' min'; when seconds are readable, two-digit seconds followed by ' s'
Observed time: 11 h 31 min
